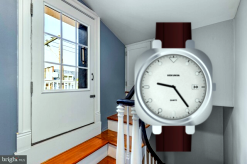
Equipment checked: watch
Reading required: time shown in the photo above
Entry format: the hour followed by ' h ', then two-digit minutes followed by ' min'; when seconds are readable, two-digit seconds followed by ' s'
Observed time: 9 h 24 min
